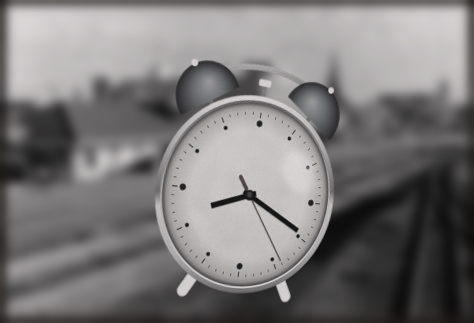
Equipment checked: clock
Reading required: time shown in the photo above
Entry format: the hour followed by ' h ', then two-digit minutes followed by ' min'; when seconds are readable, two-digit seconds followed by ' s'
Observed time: 8 h 19 min 24 s
